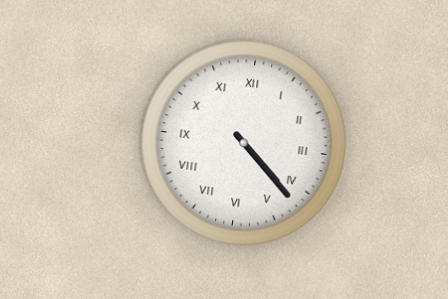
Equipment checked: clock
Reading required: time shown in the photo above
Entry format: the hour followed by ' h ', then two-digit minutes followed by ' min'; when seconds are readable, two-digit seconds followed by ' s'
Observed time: 4 h 22 min
